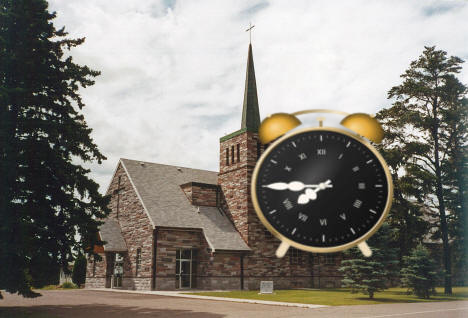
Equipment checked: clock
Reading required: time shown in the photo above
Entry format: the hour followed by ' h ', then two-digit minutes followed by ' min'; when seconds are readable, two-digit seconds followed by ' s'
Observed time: 7 h 45 min
